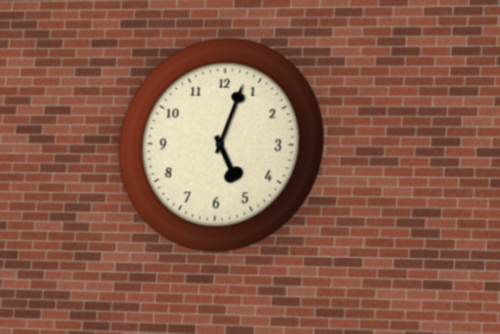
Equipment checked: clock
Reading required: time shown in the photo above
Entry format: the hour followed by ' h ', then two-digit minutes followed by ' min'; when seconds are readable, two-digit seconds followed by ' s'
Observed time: 5 h 03 min
